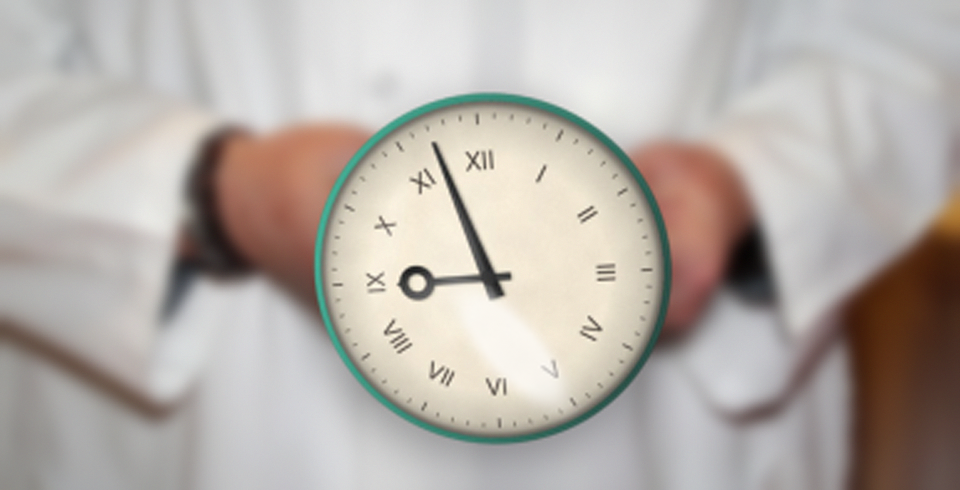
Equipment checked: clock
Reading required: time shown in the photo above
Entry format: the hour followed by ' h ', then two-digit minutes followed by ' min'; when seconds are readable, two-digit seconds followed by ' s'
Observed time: 8 h 57 min
